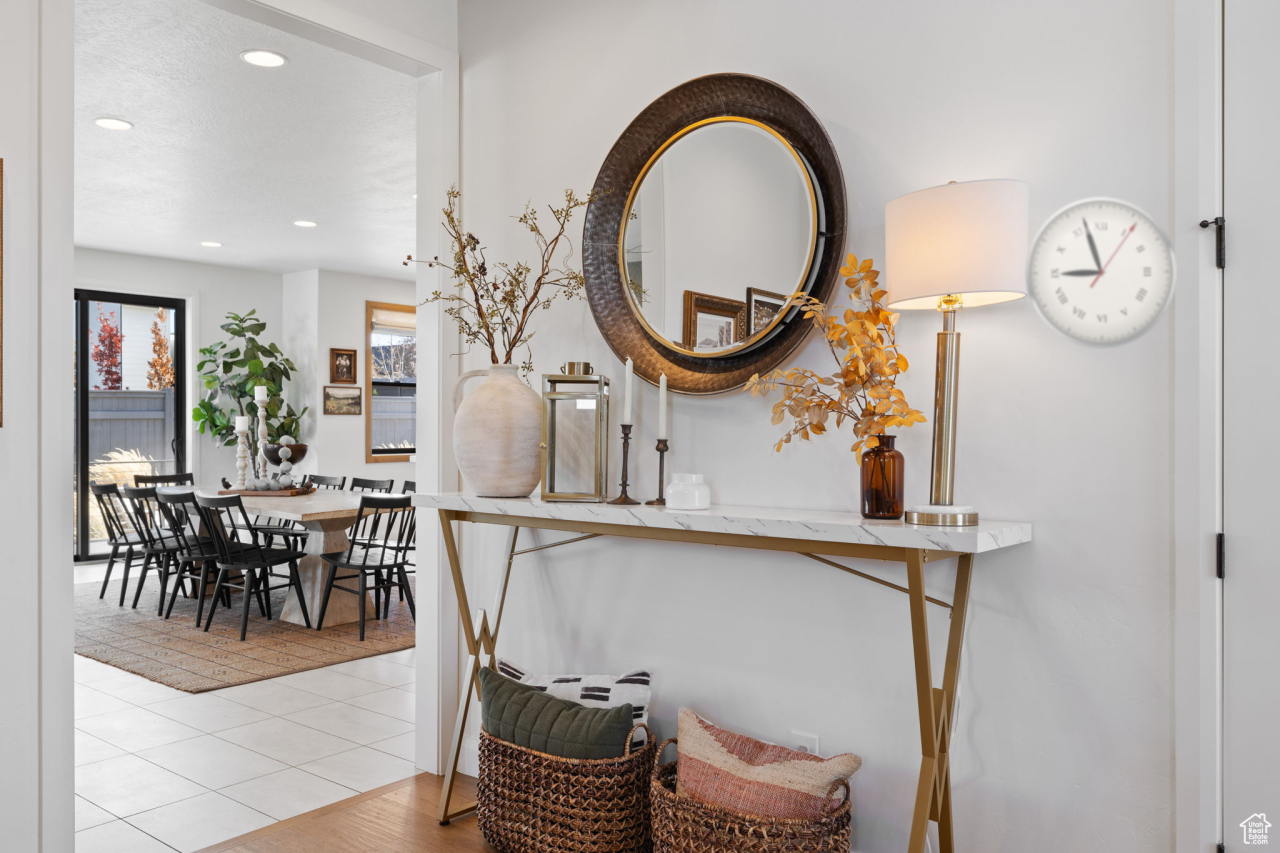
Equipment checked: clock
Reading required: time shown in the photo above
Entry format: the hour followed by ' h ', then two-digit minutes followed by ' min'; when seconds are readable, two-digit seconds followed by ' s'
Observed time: 8 h 57 min 06 s
